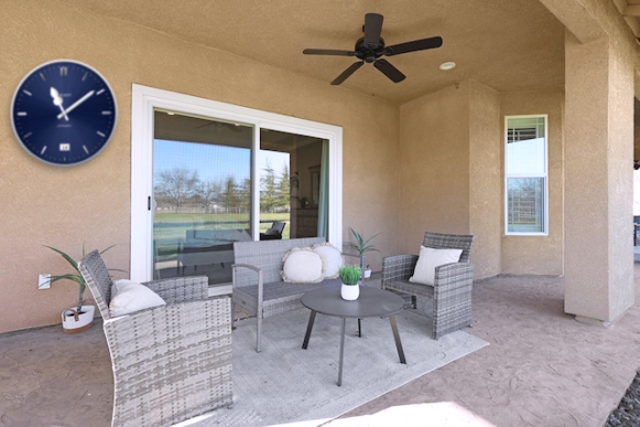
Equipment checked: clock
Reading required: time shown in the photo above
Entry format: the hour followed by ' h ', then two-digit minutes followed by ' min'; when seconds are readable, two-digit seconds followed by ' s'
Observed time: 11 h 09 min
